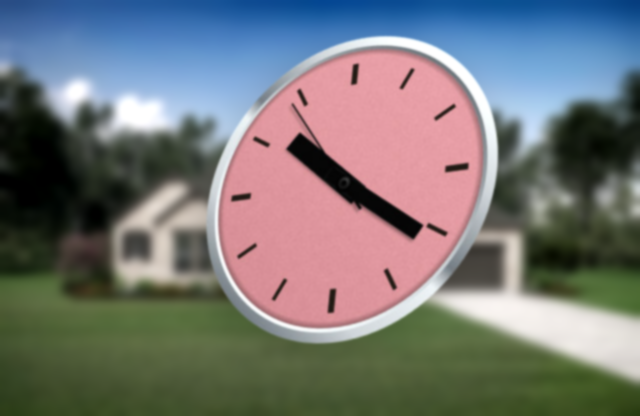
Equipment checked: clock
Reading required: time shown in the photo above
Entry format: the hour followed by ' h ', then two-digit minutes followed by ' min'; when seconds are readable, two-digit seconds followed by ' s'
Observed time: 10 h 20 min 54 s
